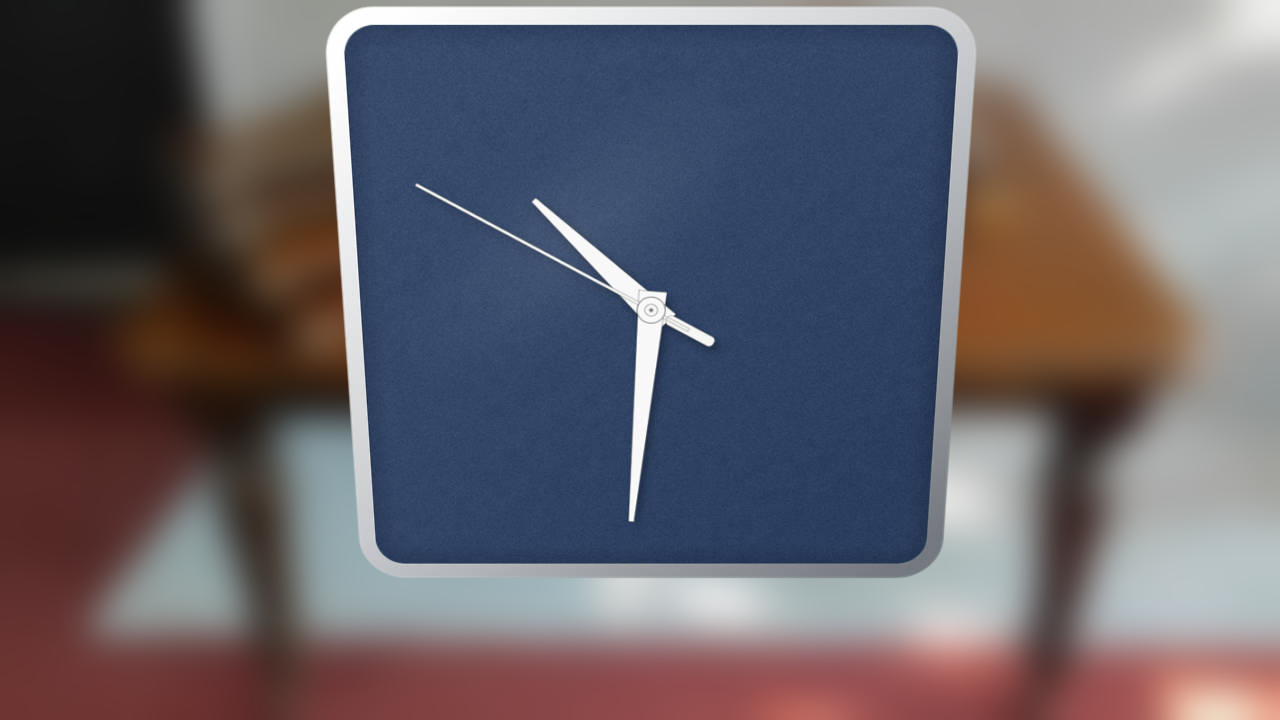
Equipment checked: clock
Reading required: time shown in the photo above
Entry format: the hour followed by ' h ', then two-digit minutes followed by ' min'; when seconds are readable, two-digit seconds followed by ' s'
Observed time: 10 h 30 min 50 s
